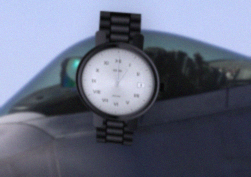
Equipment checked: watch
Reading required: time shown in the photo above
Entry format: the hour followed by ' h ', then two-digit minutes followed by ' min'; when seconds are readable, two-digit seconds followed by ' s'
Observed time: 1 h 00 min
